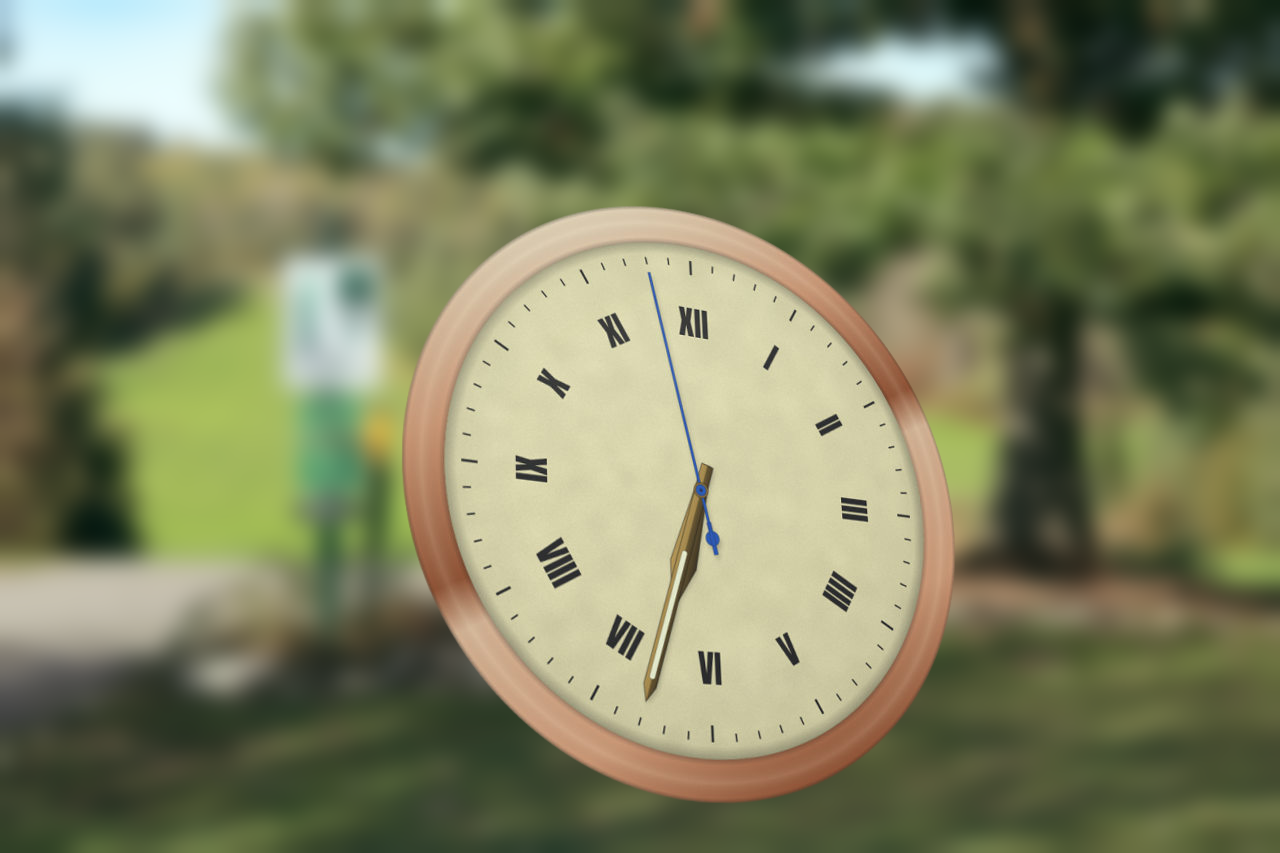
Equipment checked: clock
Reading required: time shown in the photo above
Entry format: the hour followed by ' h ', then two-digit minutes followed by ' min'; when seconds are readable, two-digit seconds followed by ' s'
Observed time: 6 h 32 min 58 s
